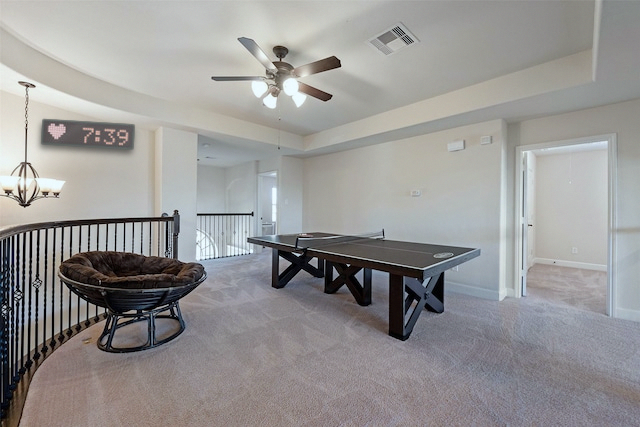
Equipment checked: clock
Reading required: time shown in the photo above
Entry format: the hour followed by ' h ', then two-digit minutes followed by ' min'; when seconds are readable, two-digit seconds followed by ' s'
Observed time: 7 h 39 min
